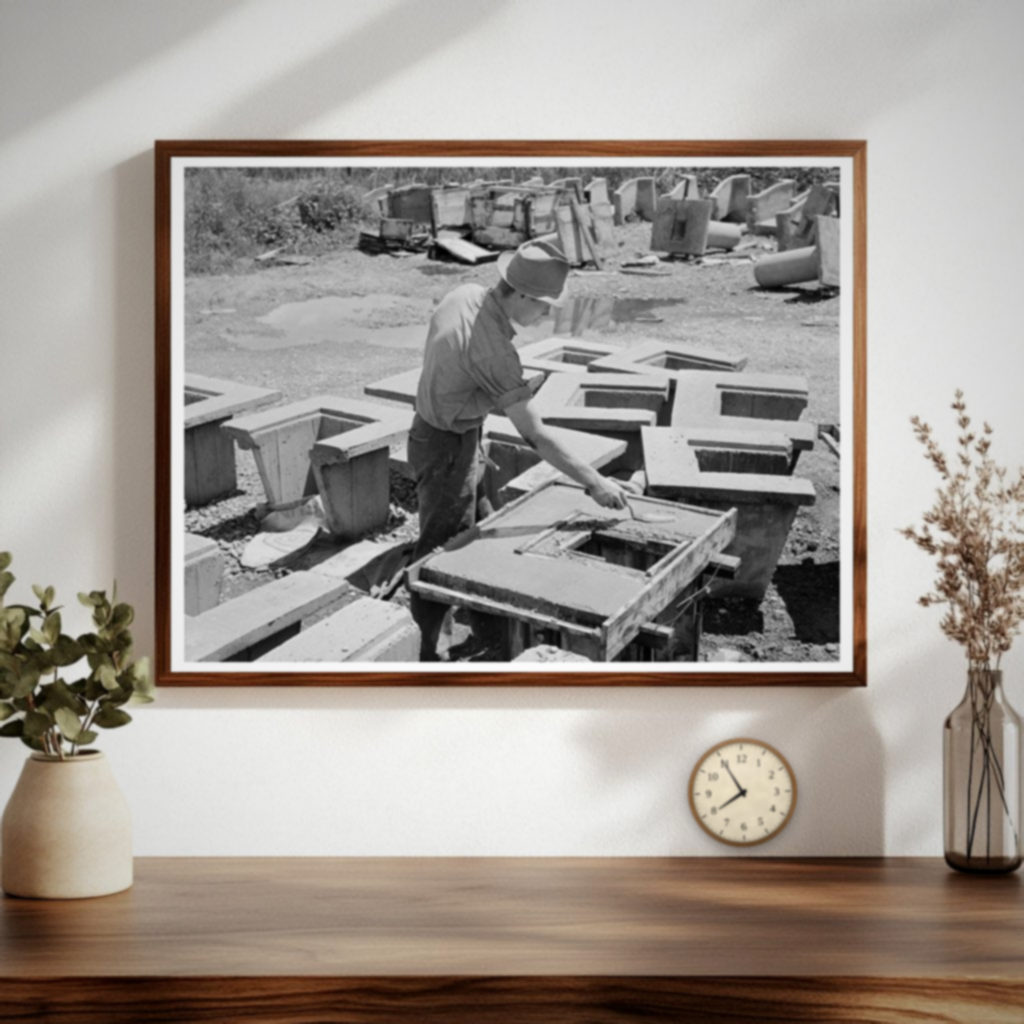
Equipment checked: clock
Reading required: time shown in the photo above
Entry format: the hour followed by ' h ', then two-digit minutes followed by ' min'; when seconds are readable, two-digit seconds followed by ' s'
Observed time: 7 h 55 min
